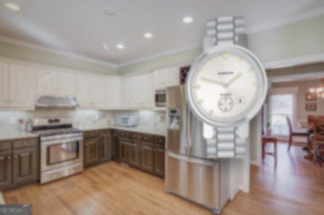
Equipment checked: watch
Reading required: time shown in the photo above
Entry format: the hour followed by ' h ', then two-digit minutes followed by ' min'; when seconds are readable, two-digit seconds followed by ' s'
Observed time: 1 h 48 min
